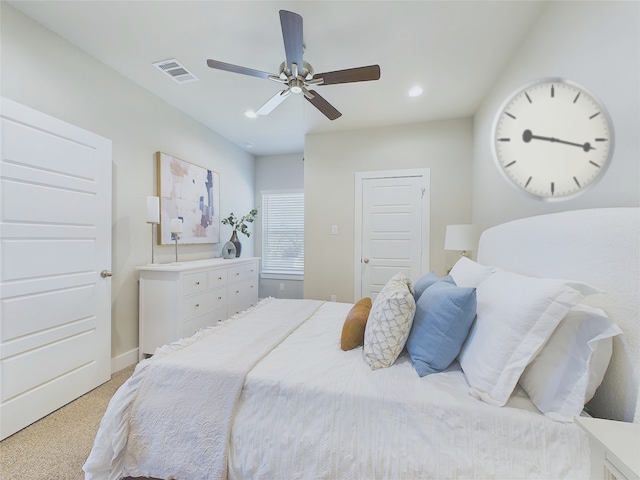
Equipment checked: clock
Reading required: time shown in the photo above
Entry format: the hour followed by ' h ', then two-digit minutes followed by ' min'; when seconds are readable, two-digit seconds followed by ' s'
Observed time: 9 h 17 min
